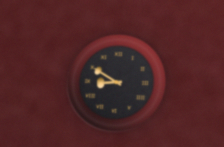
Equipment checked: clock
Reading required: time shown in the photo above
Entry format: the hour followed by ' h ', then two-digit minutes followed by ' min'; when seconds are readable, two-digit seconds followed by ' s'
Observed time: 8 h 50 min
